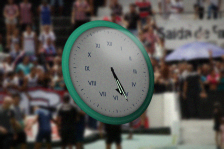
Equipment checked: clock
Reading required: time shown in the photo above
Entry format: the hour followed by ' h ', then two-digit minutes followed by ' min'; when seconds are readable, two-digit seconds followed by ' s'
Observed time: 5 h 26 min
